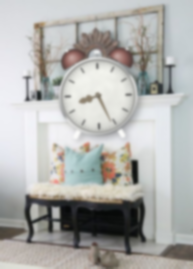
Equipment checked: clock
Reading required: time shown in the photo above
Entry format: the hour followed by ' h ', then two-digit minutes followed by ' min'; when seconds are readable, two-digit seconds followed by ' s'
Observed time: 8 h 26 min
